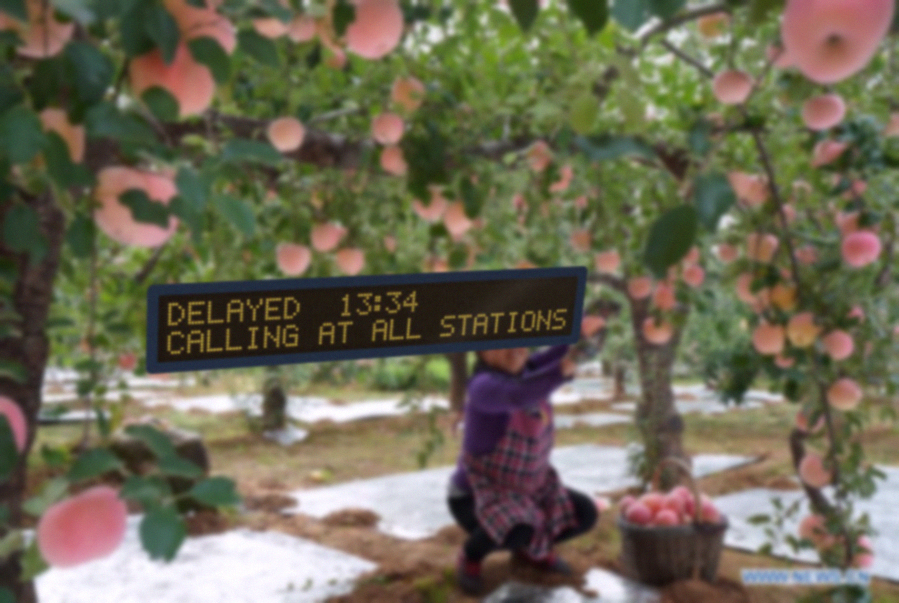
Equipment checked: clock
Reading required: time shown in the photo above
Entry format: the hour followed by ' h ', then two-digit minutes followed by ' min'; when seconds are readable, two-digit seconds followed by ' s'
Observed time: 13 h 34 min
